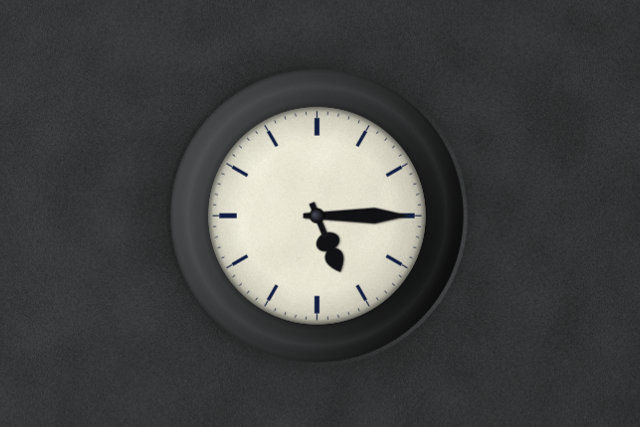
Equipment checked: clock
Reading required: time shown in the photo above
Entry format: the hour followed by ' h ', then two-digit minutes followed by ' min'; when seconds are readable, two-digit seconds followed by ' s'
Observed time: 5 h 15 min
